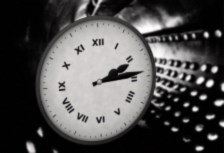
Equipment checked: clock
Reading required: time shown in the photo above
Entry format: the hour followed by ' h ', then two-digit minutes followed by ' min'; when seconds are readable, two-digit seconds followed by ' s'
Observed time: 2 h 14 min
